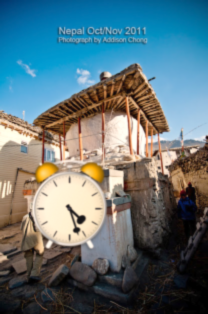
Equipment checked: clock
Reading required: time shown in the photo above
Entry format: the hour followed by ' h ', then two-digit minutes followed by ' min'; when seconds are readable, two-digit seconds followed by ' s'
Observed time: 4 h 27 min
